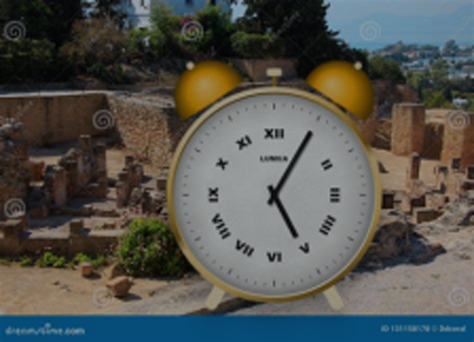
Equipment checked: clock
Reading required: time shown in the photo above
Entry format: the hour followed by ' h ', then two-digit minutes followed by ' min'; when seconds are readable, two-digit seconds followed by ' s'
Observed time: 5 h 05 min
